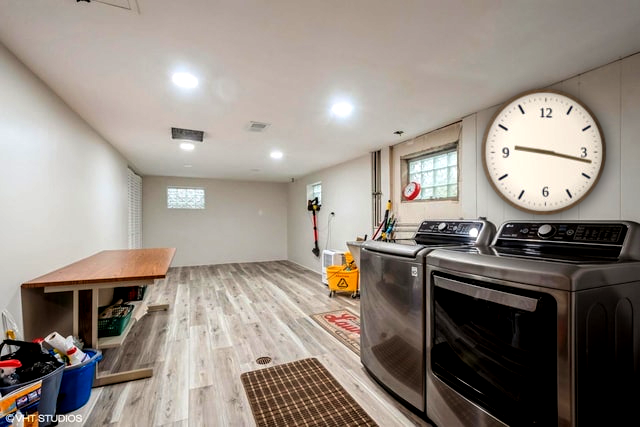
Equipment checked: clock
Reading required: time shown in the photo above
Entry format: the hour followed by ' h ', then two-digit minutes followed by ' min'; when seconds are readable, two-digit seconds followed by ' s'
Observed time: 9 h 17 min
